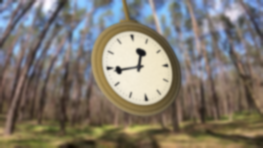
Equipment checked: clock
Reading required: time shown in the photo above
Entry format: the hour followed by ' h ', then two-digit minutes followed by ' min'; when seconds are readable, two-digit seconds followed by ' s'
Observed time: 12 h 44 min
